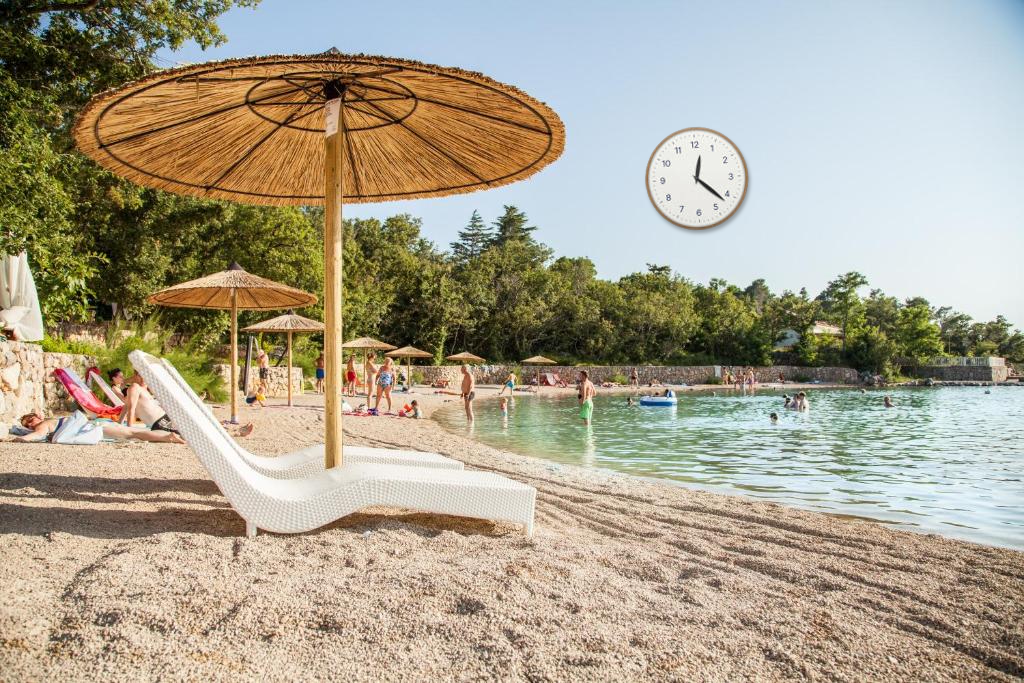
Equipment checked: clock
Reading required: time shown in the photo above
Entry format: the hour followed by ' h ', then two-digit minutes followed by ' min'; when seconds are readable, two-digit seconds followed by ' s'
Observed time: 12 h 22 min
